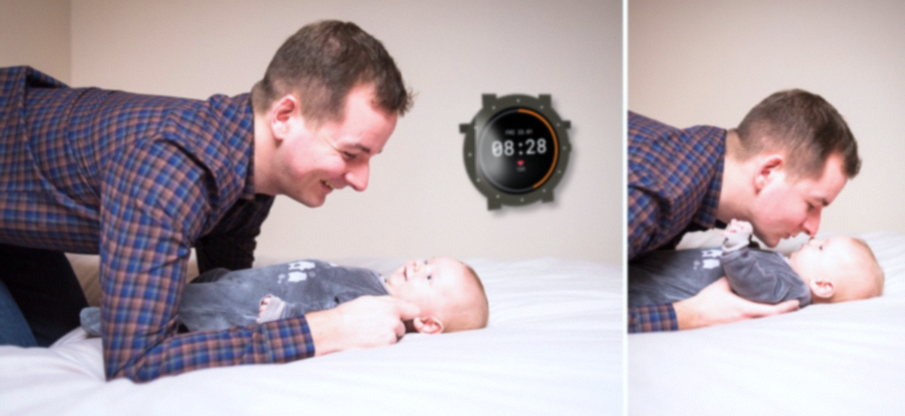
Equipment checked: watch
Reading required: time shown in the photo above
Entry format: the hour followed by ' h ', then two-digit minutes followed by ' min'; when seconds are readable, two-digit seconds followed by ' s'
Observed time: 8 h 28 min
